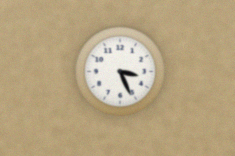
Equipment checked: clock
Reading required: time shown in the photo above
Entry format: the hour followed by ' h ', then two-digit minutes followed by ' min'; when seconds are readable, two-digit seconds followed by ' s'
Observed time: 3 h 26 min
